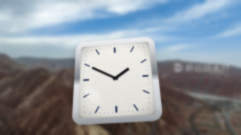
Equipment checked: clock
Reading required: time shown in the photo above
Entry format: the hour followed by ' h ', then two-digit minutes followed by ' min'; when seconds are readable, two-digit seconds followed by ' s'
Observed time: 1 h 50 min
